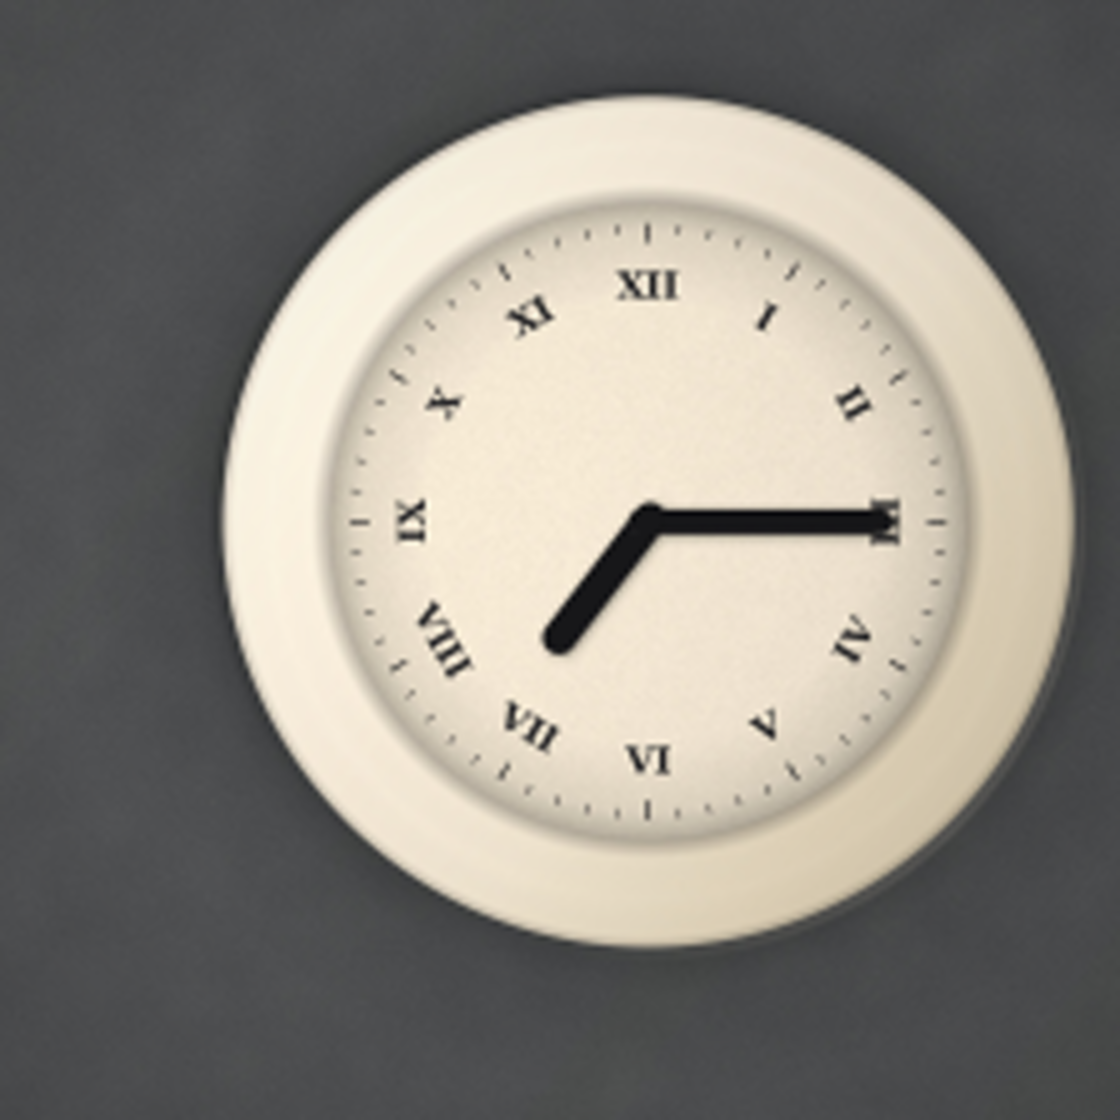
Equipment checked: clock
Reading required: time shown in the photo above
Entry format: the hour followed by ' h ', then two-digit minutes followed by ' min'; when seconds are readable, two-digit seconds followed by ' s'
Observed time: 7 h 15 min
